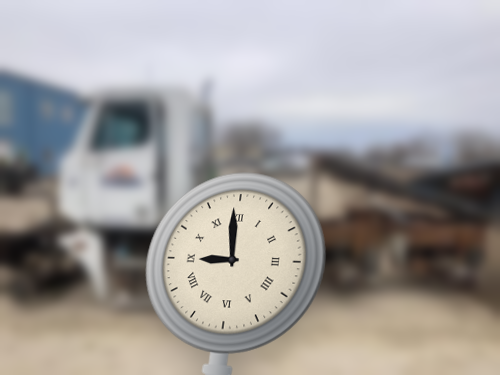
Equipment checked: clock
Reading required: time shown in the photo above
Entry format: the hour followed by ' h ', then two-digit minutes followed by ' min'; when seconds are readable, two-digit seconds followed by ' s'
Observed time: 8 h 59 min
